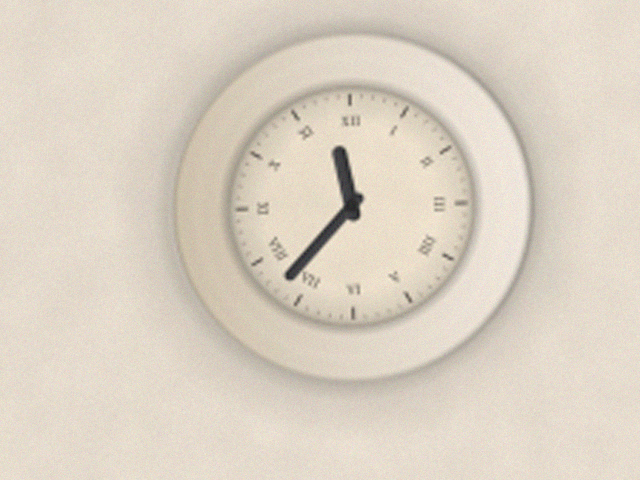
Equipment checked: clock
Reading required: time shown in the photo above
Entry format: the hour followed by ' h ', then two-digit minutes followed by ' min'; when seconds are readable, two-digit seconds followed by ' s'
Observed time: 11 h 37 min
